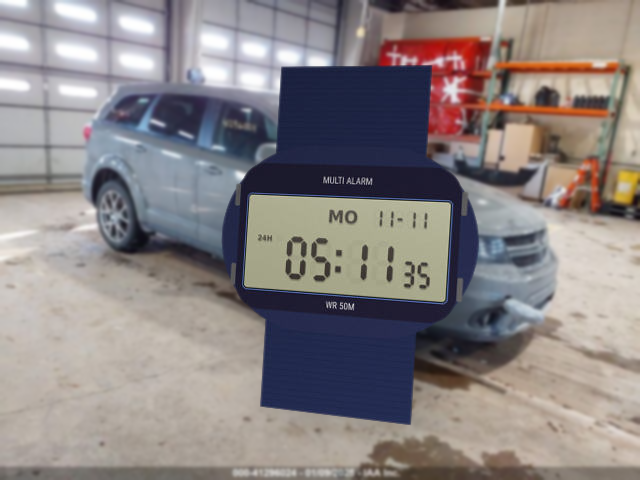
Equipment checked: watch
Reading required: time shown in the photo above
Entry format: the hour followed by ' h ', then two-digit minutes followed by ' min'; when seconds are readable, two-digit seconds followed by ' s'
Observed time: 5 h 11 min 35 s
